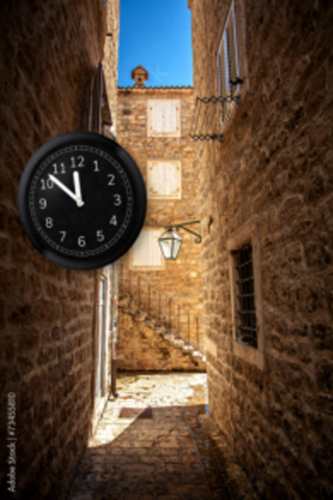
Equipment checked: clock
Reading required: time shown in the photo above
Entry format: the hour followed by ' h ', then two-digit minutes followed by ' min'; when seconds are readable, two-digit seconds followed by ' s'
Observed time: 11 h 52 min
